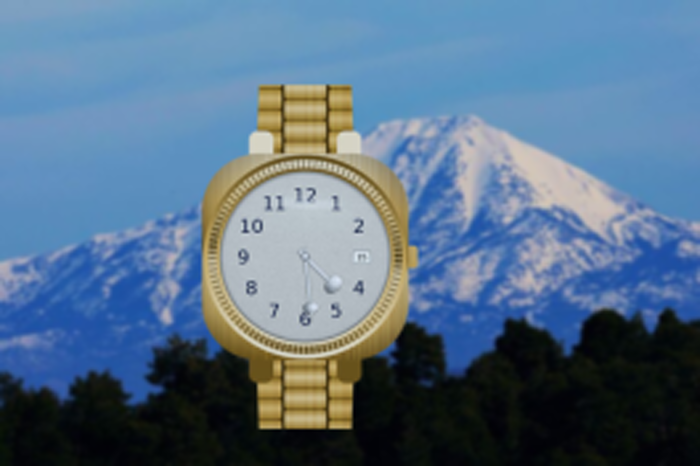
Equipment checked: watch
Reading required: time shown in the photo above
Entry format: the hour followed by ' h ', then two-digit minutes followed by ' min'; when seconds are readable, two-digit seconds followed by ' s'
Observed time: 4 h 29 min
